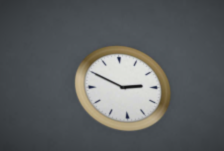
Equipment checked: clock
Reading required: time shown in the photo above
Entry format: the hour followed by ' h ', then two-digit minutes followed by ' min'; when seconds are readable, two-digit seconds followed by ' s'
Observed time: 2 h 50 min
